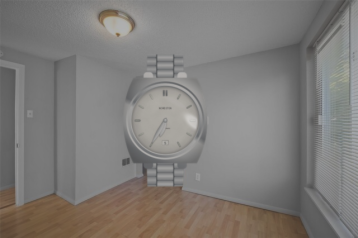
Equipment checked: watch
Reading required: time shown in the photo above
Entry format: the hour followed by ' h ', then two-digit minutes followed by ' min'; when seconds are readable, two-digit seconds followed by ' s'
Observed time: 6 h 35 min
